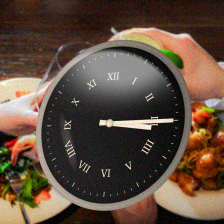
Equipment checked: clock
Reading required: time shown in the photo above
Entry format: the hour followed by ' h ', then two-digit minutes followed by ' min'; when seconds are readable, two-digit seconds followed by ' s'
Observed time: 3 h 15 min
